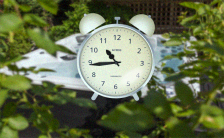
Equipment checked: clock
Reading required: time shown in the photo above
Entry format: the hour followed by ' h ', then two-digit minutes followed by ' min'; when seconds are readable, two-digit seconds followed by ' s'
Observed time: 10 h 44 min
